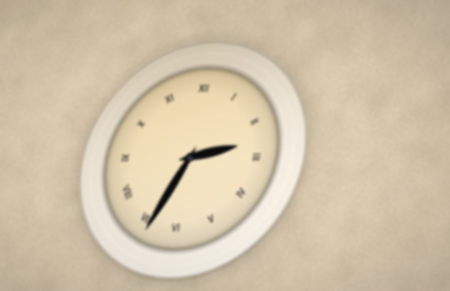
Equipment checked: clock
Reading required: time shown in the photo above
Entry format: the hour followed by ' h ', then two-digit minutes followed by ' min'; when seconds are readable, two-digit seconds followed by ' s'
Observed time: 2 h 34 min
